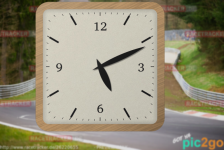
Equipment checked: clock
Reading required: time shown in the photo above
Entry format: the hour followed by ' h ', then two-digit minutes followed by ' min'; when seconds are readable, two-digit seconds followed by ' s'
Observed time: 5 h 11 min
